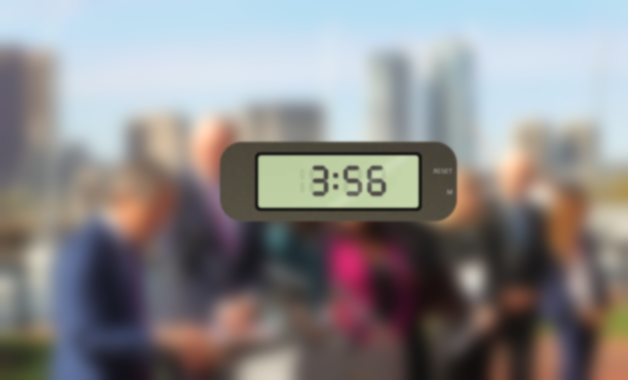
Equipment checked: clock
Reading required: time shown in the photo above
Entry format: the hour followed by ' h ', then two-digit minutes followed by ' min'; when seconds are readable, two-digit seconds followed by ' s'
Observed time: 3 h 56 min
